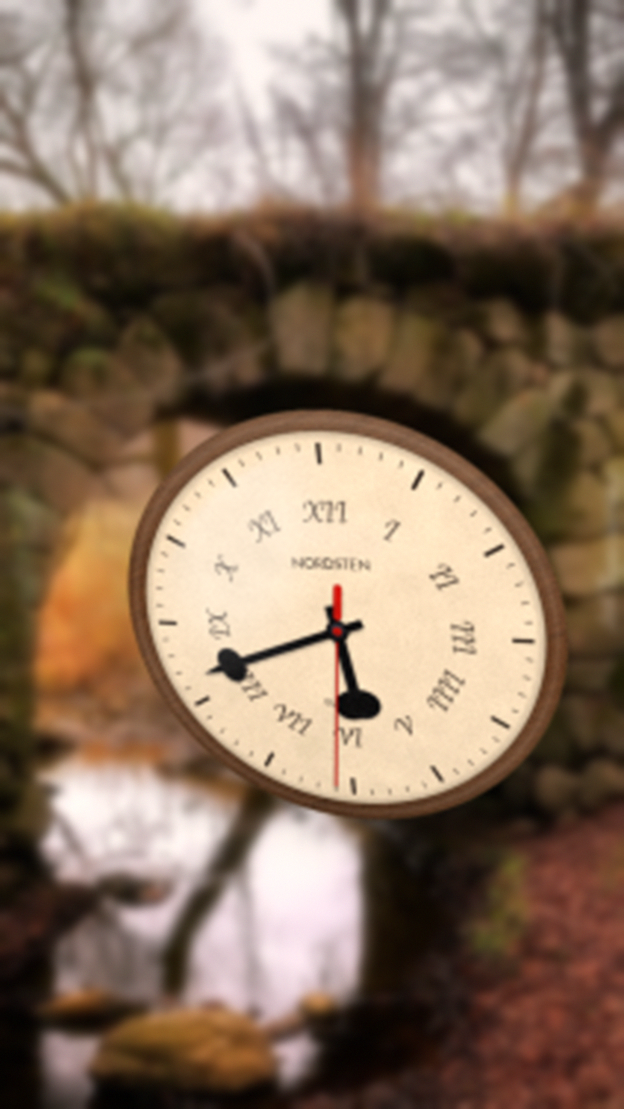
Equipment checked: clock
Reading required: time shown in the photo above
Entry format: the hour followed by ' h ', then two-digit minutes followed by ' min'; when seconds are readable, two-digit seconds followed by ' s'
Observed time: 5 h 41 min 31 s
